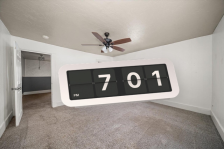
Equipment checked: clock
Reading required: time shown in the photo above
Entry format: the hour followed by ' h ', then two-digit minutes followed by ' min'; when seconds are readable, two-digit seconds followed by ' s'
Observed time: 7 h 01 min
